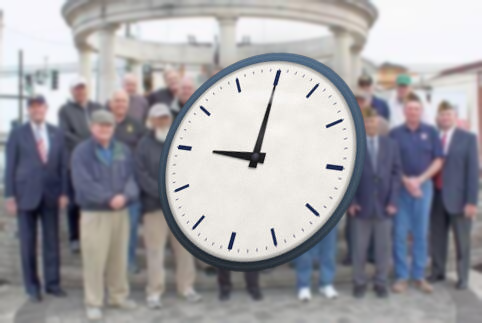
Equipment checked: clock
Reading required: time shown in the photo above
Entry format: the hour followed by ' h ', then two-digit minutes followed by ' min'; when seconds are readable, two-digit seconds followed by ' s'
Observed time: 9 h 00 min
